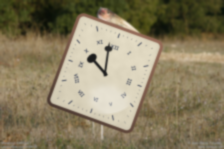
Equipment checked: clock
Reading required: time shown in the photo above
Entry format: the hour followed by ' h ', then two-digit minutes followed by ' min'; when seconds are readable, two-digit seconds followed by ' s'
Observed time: 9 h 58 min
